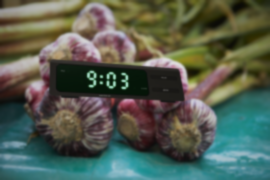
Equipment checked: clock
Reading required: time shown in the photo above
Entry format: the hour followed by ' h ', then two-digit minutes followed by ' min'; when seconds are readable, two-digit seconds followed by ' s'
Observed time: 9 h 03 min
